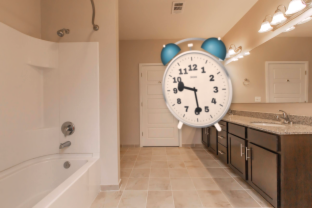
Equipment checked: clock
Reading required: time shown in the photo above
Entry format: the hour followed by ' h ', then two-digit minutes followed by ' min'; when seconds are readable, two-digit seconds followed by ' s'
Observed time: 9 h 29 min
